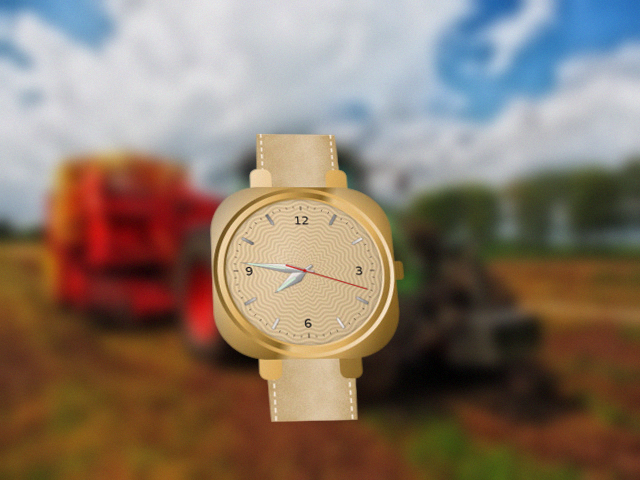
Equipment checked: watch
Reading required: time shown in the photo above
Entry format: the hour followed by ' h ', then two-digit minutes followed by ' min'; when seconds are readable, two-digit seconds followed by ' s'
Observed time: 7 h 46 min 18 s
